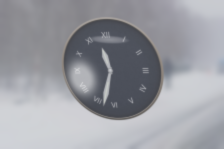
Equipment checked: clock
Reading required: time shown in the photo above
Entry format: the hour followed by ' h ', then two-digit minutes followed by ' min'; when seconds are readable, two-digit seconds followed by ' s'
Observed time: 11 h 33 min
